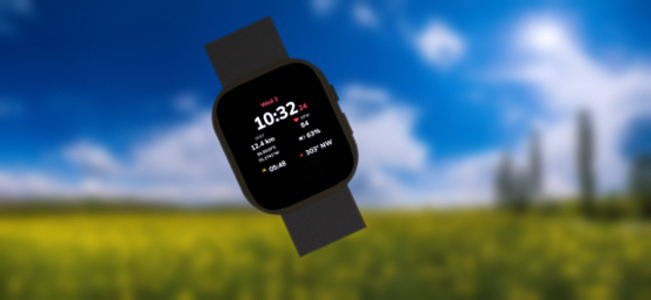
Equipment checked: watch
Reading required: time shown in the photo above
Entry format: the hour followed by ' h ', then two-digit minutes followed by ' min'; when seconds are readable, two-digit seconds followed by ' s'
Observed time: 10 h 32 min
